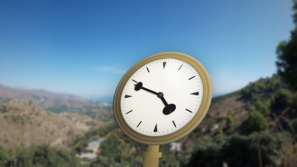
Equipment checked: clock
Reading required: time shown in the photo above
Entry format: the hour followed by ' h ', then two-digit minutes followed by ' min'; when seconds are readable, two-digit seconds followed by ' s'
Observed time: 4 h 49 min
